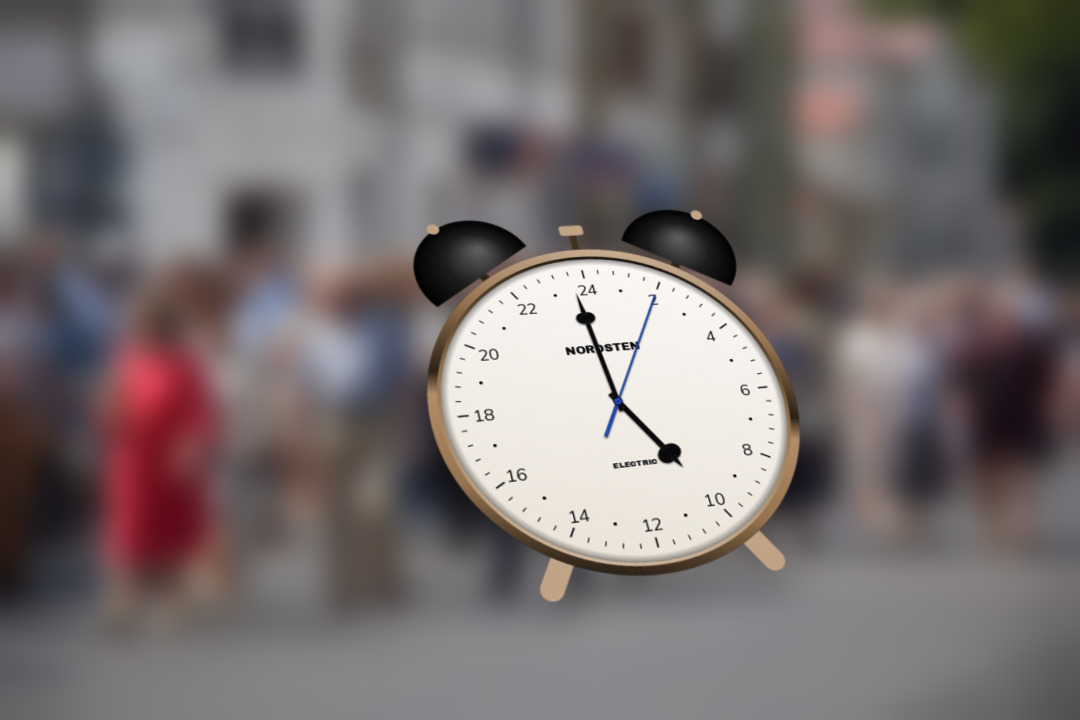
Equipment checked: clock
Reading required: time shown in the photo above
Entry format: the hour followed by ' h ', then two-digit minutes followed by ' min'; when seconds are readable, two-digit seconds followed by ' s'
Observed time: 9 h 59 min 05 s
